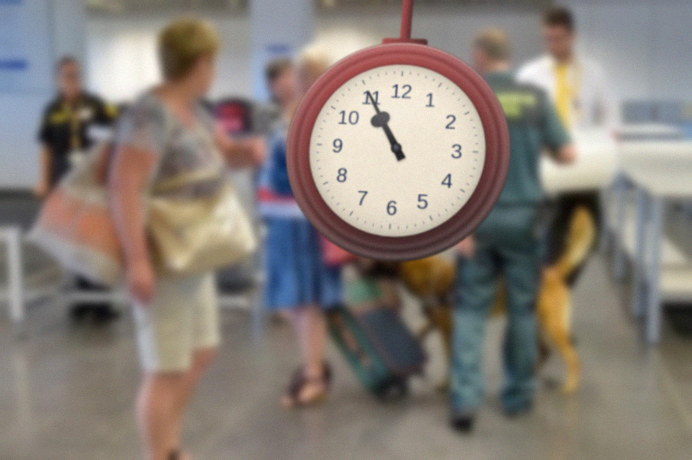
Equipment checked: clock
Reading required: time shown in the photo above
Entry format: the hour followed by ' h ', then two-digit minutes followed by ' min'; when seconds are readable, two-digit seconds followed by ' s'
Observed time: 10 h 55 min
